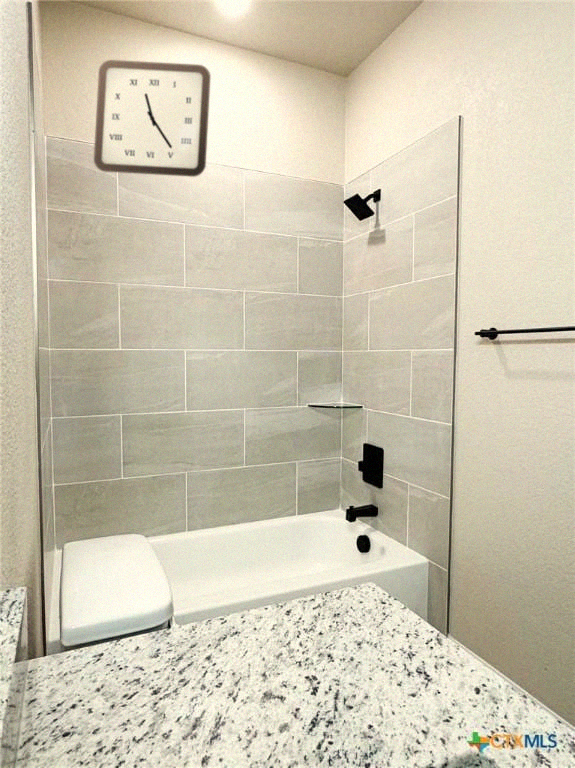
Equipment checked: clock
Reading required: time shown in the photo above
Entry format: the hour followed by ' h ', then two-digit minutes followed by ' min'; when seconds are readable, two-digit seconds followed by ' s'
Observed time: 11 h 24 min
